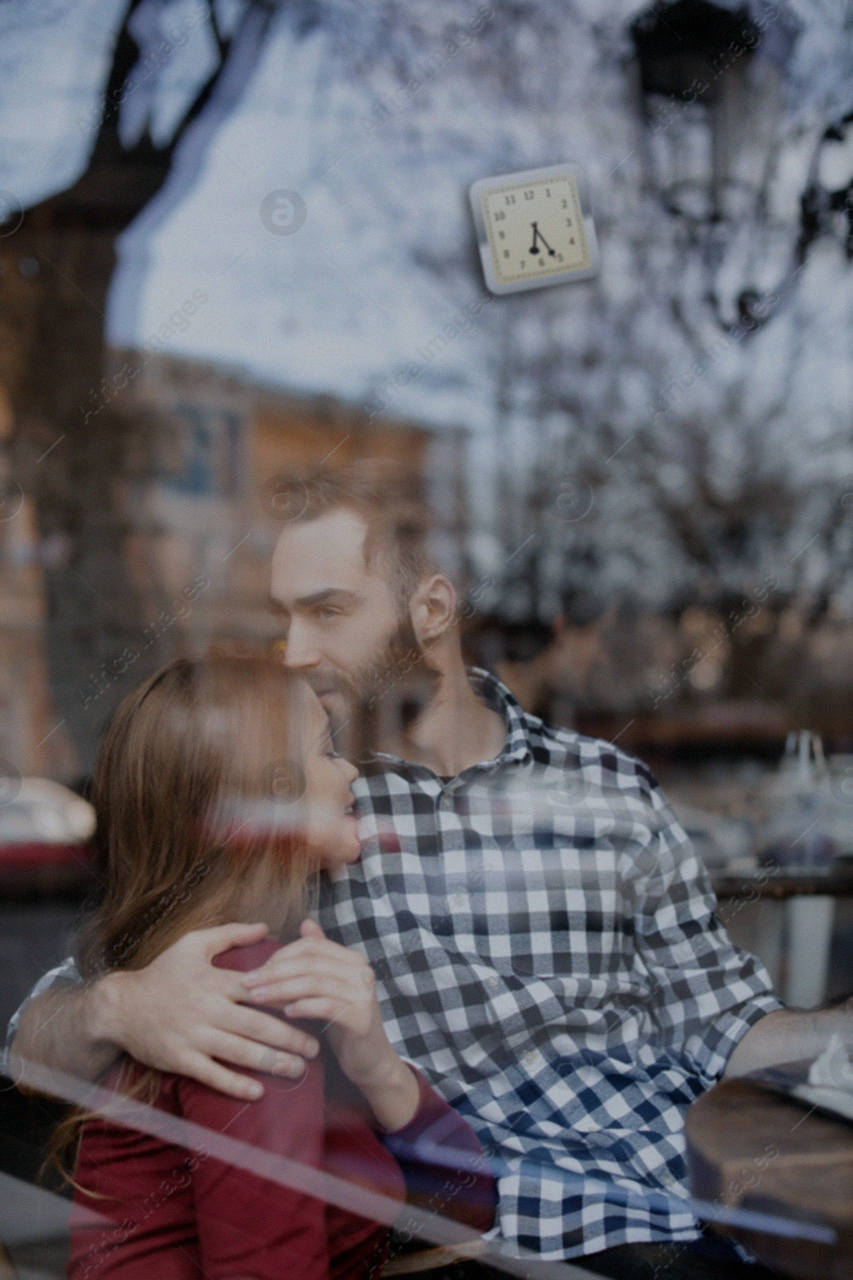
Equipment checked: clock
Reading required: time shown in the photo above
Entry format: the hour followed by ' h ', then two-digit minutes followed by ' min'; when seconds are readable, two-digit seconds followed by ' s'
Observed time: 6 h 26 min
